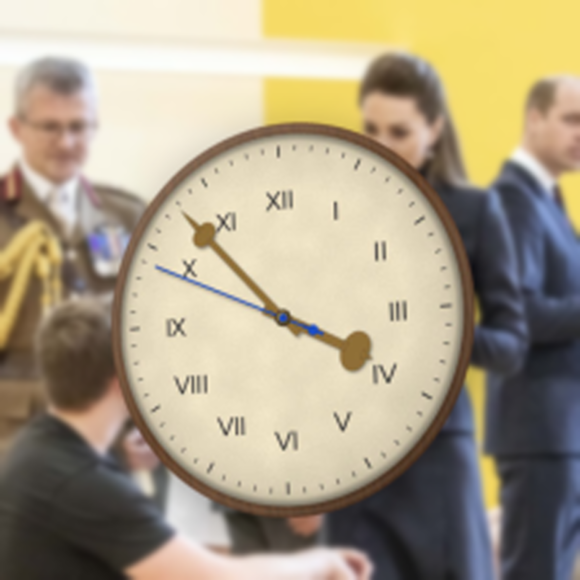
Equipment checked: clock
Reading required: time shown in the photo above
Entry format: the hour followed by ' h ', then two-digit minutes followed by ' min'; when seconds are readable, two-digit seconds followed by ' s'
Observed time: 3 h 52 min 49 s
